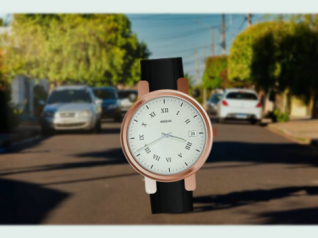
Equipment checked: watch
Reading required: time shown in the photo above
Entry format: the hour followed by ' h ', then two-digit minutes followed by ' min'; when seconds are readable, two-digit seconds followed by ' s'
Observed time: 3 h 41 min
